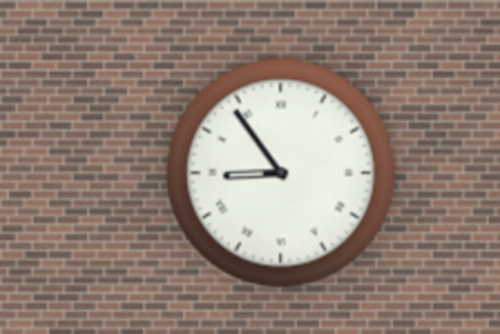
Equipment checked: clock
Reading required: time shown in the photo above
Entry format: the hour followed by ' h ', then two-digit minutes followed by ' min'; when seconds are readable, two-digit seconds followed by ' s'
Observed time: 8 h 54 min
